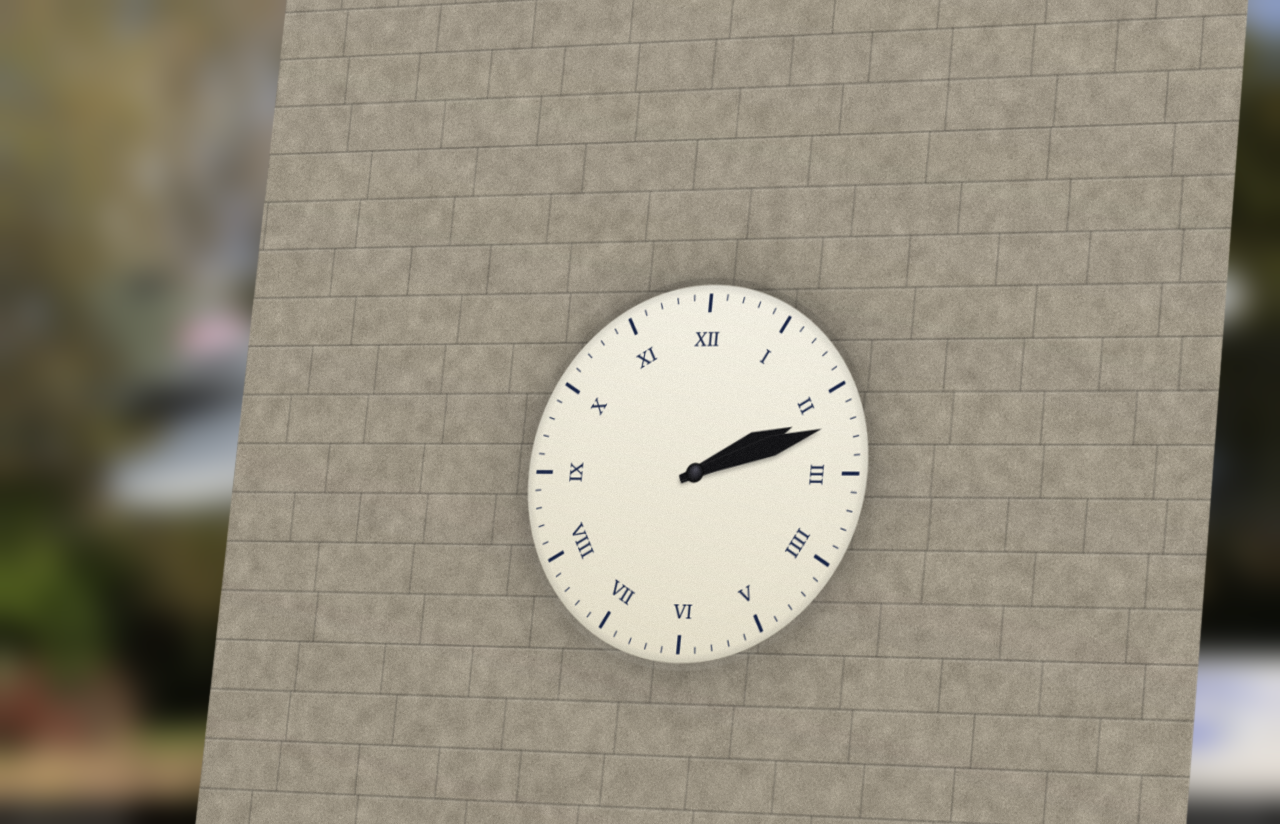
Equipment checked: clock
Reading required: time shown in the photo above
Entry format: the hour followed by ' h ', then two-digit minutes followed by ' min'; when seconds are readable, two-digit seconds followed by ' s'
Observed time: 2 h 12 min
